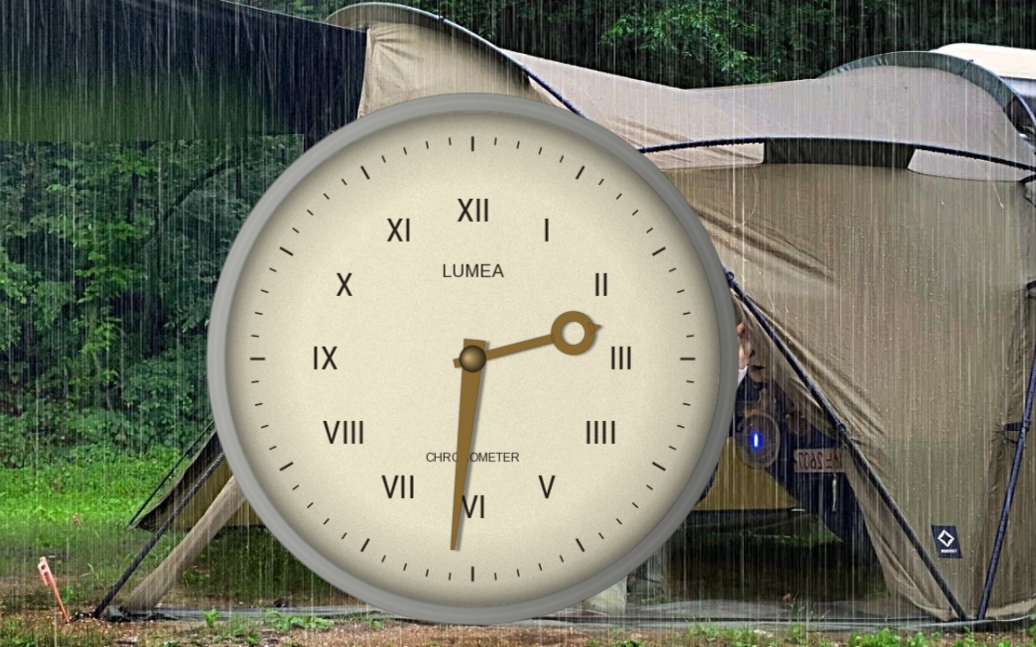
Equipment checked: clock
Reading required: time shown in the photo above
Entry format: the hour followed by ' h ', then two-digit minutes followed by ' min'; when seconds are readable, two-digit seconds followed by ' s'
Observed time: 2 h 31 min
